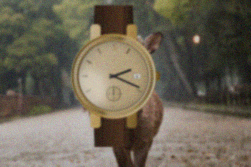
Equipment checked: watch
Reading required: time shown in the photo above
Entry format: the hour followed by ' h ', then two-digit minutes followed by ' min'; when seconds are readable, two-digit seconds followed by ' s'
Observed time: 2 h 19 min
